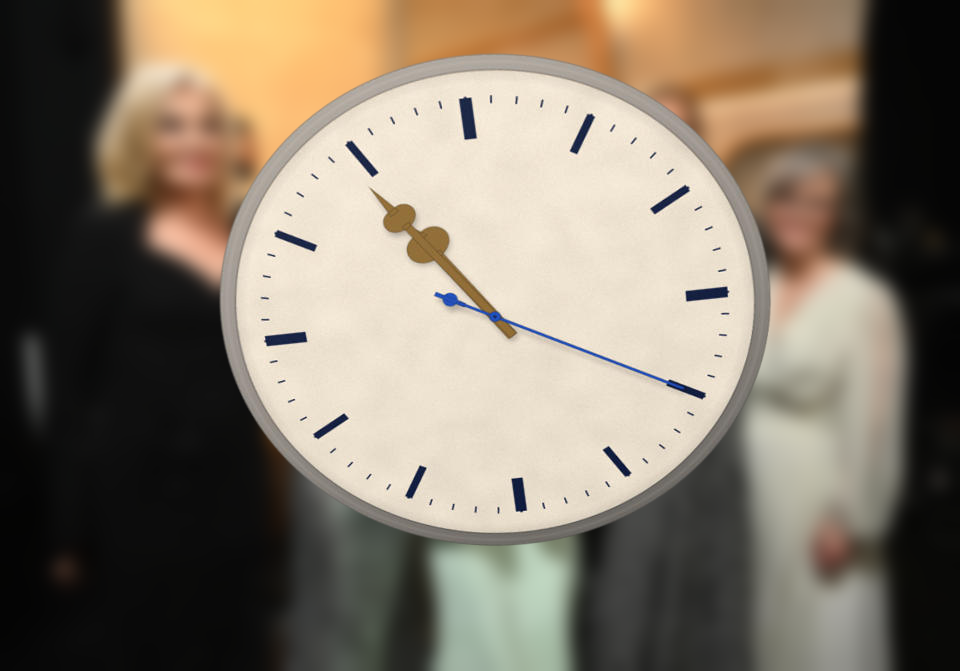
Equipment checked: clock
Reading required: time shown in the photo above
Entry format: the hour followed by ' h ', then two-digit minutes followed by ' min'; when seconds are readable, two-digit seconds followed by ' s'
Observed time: 10 h 54 min 20 s
